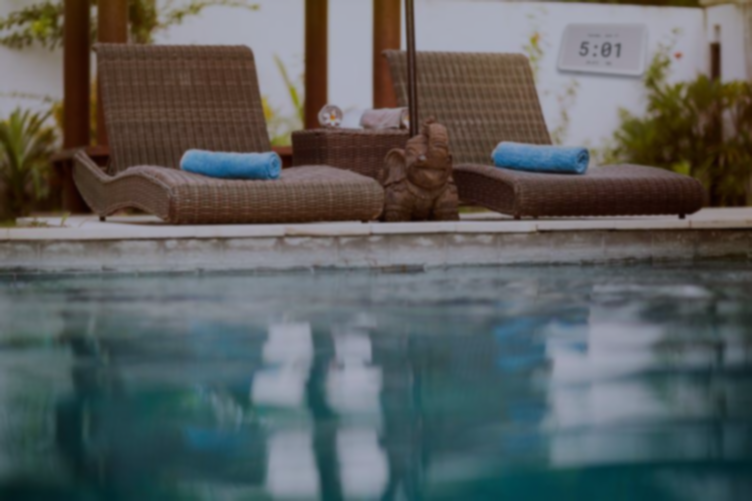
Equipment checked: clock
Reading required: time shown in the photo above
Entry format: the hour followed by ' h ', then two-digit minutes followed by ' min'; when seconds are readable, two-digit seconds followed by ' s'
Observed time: 5 h 01 min
